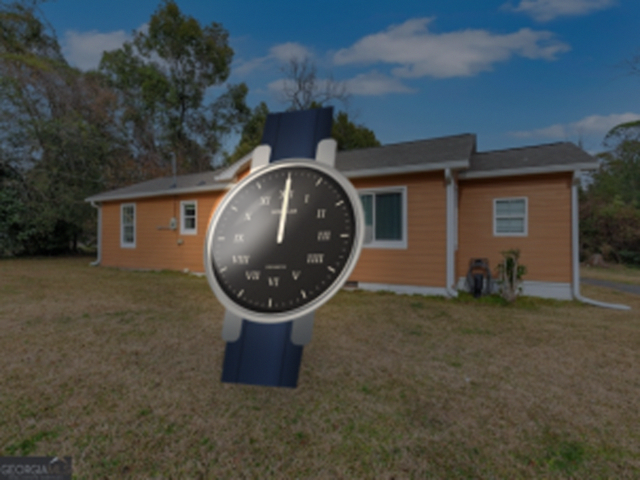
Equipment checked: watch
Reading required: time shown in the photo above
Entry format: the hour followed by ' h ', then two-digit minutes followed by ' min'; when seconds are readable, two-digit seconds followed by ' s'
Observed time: 12 h 00 min
